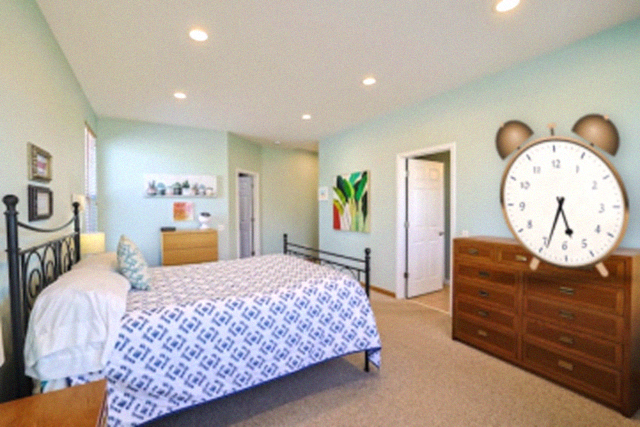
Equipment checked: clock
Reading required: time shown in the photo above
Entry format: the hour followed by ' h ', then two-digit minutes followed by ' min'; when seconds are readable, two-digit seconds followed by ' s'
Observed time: 5 h 34 min
